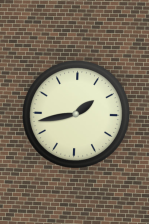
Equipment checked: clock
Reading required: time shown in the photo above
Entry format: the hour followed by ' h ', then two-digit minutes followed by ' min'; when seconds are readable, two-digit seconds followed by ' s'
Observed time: 1 h 43 min
